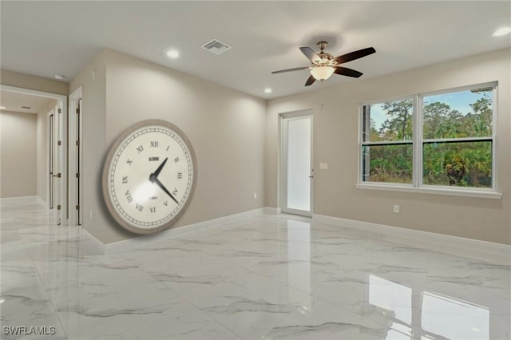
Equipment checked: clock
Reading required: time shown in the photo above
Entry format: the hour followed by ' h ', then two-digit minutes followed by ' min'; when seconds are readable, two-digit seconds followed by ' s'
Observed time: 1 h 22 min
